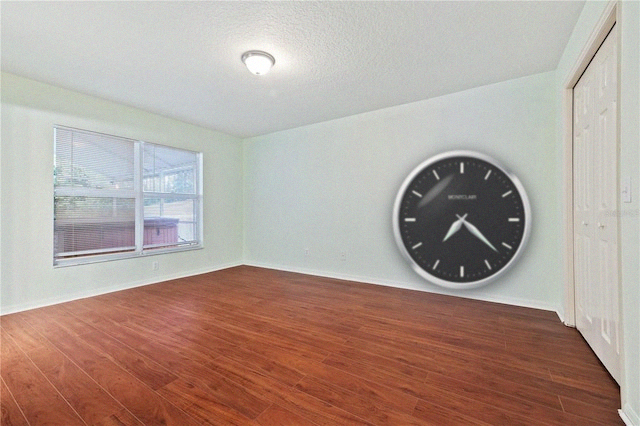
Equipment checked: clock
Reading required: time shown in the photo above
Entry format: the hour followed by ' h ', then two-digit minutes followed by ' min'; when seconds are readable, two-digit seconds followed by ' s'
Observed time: 7 h 22 min
